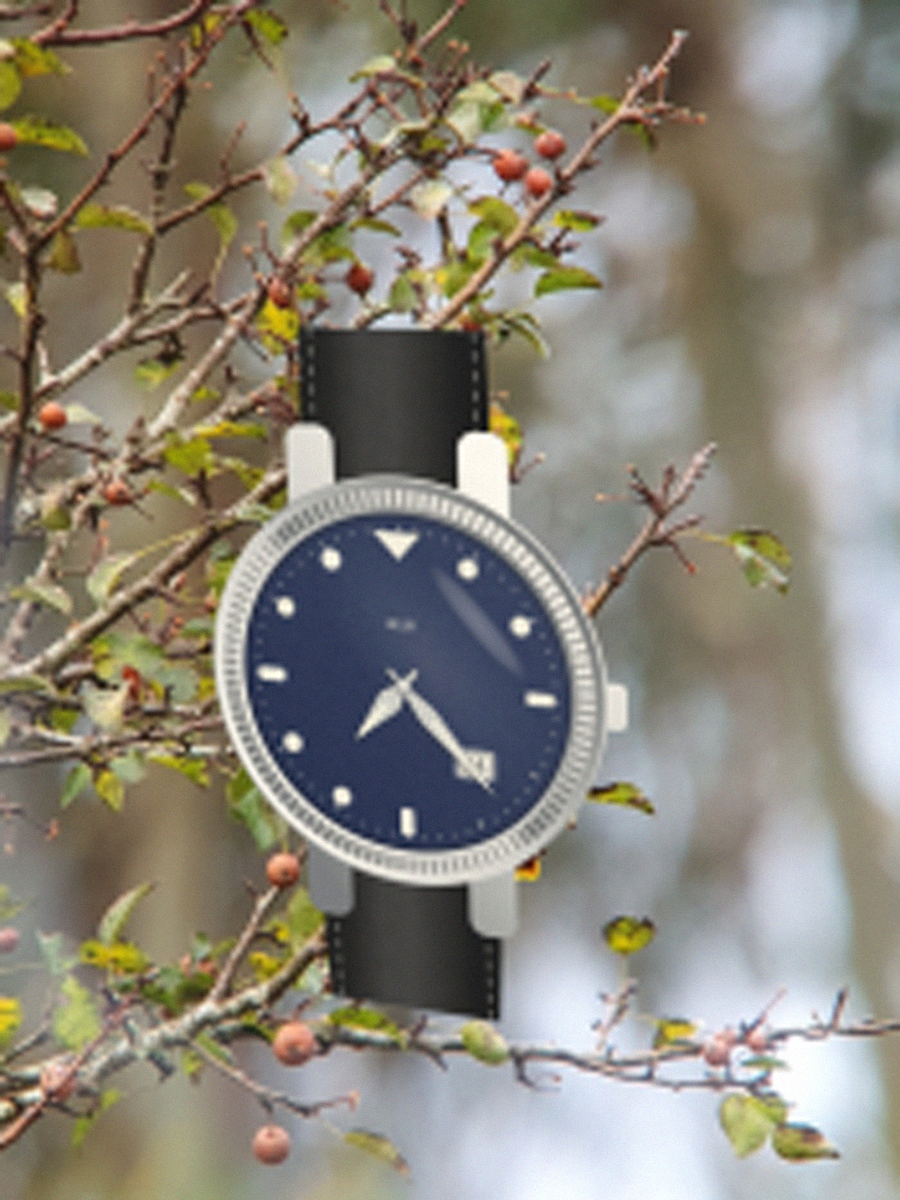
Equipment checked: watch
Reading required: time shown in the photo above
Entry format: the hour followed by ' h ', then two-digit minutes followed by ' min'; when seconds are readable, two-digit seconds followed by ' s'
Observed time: 7 h 23 min
